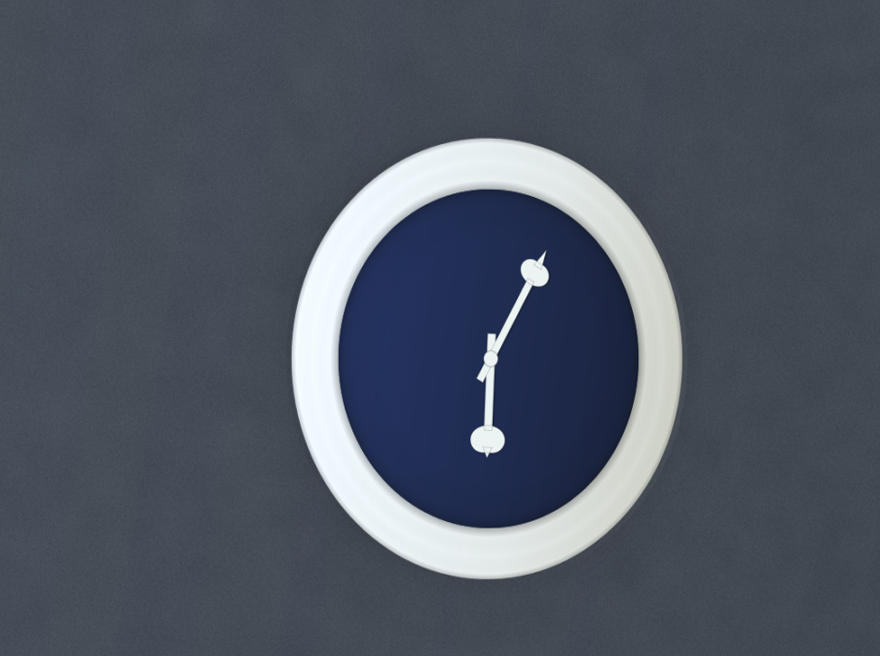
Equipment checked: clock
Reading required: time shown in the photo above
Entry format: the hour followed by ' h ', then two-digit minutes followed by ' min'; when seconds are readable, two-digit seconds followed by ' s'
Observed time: 6 h 05 min
